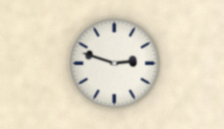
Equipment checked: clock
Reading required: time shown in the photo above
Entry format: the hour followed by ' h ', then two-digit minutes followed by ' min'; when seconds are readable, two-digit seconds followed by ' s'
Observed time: 2 h 48 min
